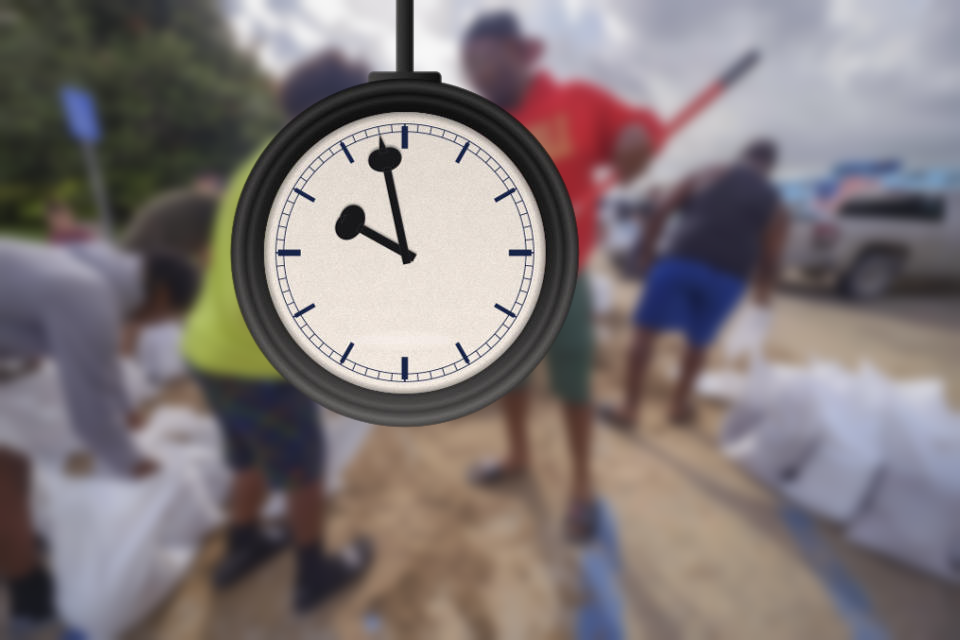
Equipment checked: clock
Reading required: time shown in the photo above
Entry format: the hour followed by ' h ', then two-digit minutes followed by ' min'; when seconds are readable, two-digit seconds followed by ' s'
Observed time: 9 h 58 min
